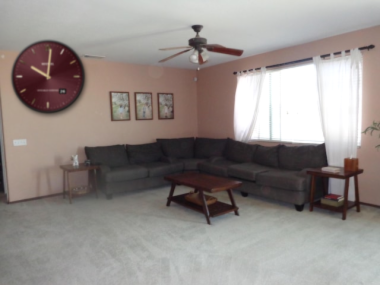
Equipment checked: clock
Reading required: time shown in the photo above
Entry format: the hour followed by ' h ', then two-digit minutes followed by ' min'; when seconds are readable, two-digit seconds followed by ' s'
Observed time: 10 h 01 min
